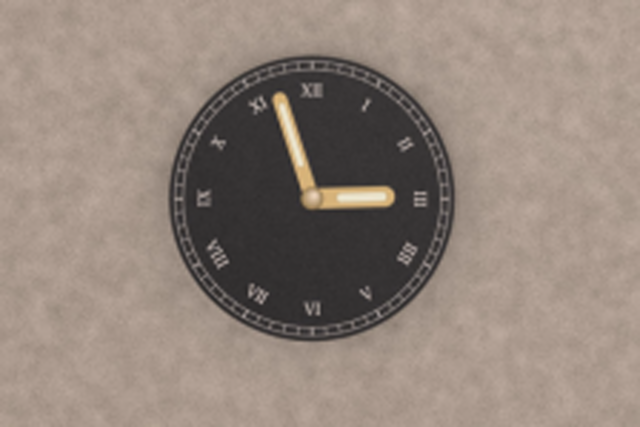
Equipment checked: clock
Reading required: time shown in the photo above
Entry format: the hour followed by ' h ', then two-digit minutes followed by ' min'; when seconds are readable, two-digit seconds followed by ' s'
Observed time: 2 h 57 min
